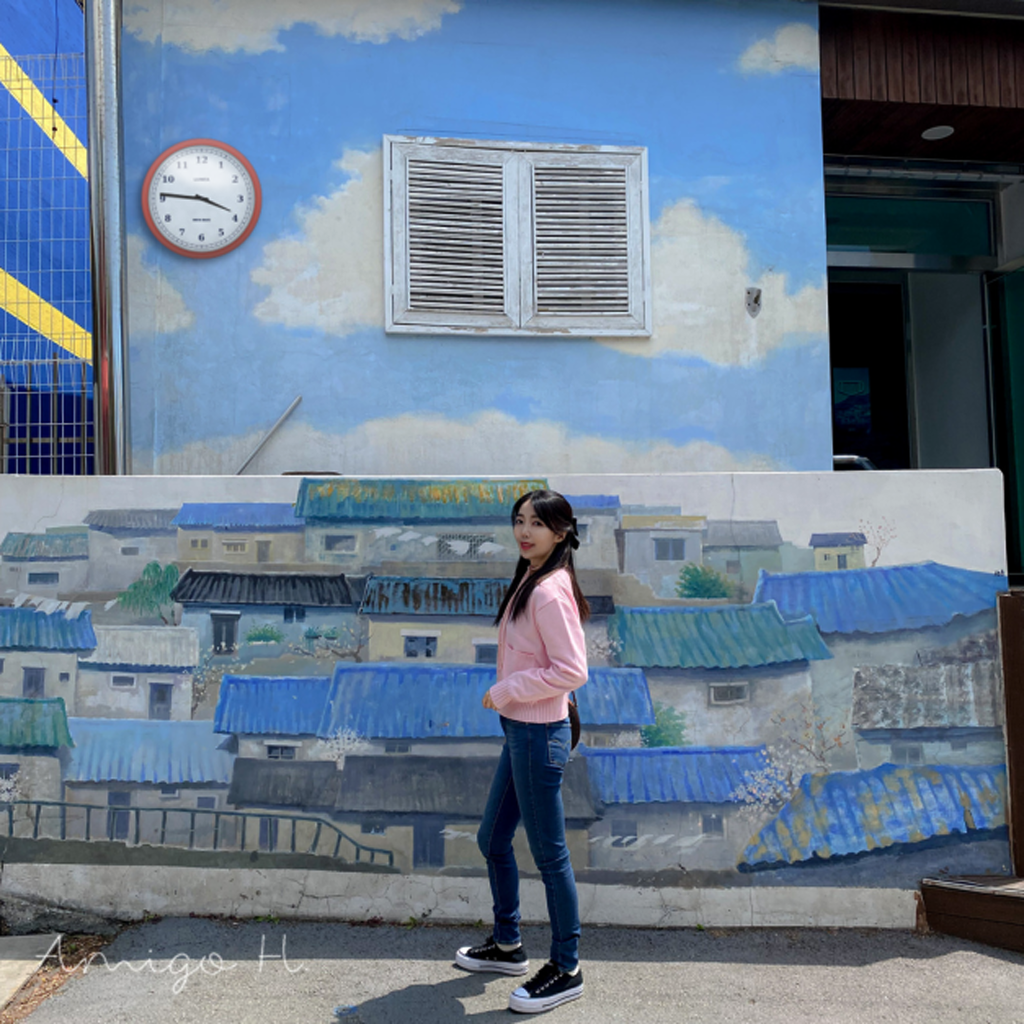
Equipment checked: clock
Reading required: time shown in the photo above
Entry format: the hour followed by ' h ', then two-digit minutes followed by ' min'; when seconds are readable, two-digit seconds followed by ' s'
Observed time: 3 h 46 min
